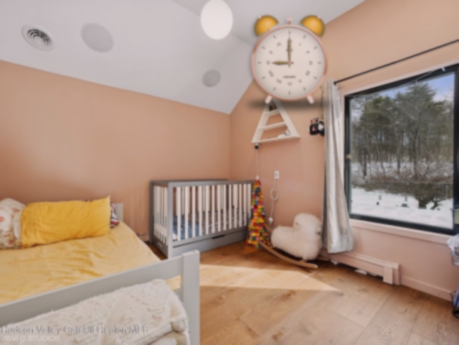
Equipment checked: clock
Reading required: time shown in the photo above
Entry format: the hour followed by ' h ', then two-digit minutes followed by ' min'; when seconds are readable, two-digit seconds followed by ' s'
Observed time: 9 h 00 min
